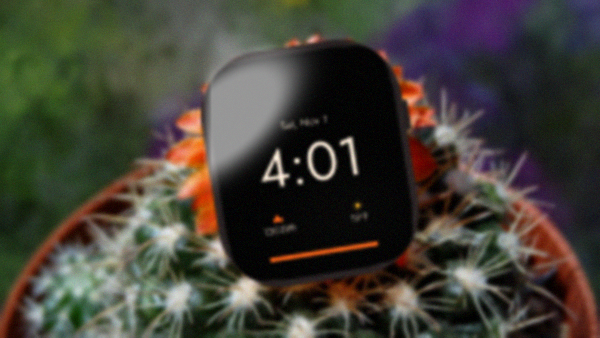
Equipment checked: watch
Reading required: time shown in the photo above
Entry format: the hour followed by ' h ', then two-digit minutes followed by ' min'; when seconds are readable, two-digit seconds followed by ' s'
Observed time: 4 h 01 min
